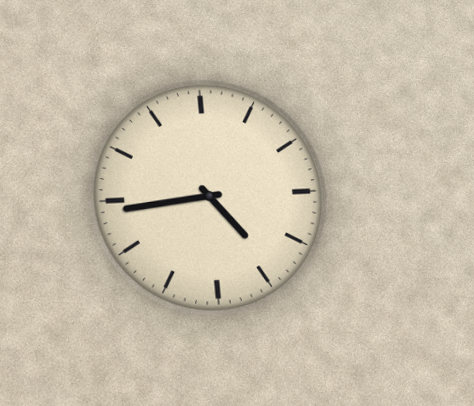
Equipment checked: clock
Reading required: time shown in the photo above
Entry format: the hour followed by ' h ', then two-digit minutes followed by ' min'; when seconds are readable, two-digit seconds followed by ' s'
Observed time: 4 h 44 min
